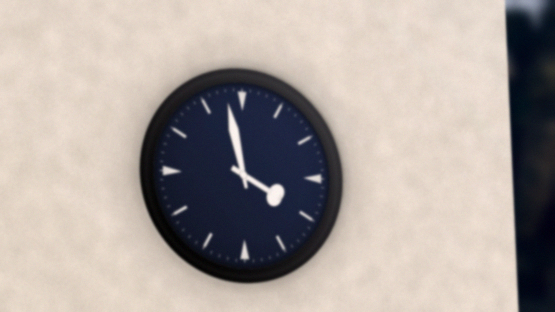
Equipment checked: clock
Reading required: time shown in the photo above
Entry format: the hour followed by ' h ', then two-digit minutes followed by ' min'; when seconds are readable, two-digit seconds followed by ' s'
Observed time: 3 h 58 min
